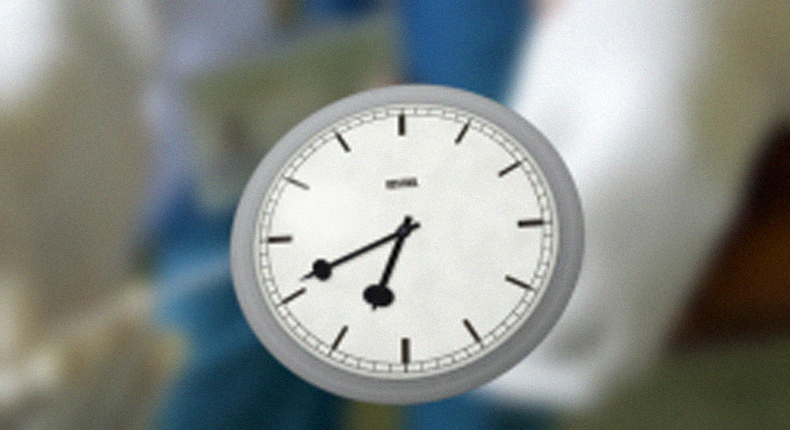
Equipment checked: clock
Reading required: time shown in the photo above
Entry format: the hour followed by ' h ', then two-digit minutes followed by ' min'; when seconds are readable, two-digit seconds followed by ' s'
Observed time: 6 h 41 min
